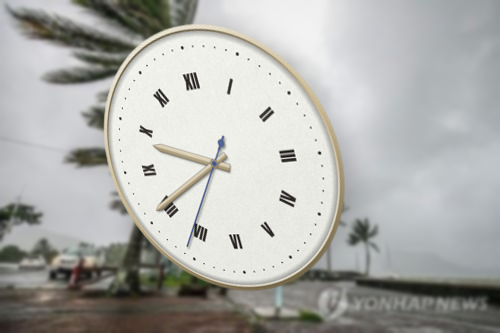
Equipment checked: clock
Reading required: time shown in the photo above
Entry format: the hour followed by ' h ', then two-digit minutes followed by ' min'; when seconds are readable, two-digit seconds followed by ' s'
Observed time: 9 h 40 min 36 s
